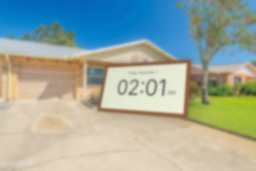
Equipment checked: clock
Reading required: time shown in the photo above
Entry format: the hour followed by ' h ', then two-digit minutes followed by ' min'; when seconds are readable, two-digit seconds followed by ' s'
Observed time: 2 h 01 min
